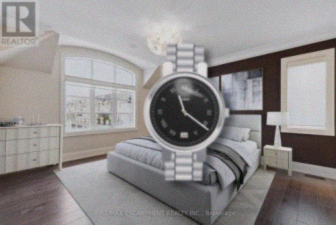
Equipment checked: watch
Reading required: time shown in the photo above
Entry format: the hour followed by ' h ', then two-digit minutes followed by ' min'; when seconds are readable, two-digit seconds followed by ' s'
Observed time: 11 h 21 min
